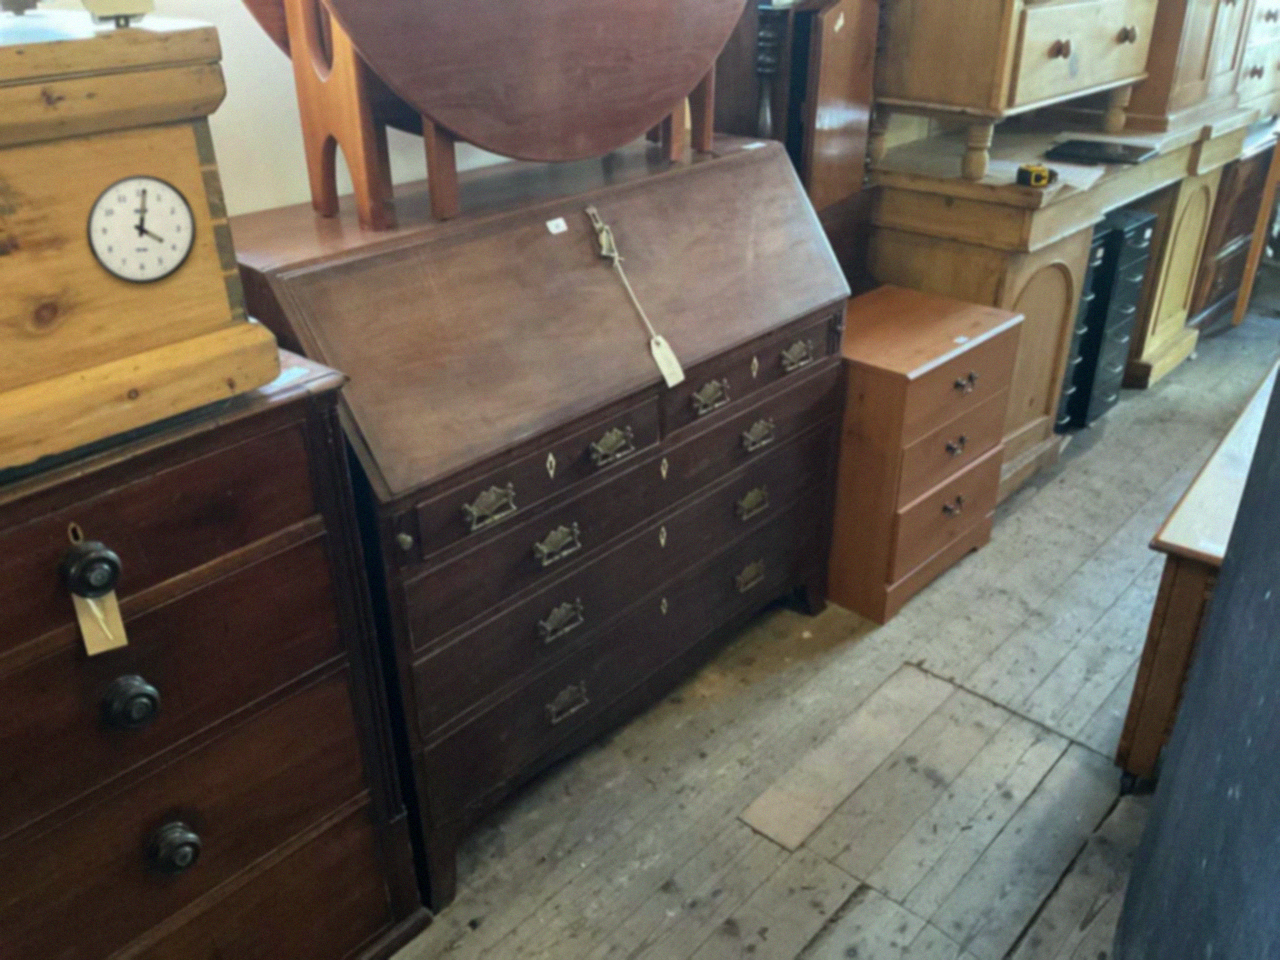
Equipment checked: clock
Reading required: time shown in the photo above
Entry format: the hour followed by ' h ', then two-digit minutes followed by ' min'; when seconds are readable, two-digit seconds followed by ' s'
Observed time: 4 h 01 min
